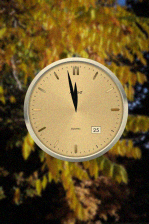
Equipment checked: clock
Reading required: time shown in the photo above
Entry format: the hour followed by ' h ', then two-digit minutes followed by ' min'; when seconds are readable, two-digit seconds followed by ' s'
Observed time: 11 h 58 min
